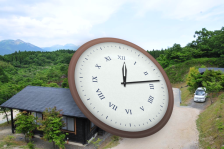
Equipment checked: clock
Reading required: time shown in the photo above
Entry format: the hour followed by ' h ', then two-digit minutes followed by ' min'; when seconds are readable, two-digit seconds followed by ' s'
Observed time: 12 h 13 min
